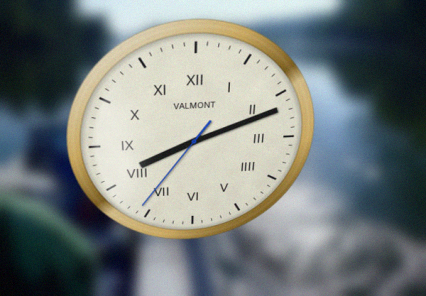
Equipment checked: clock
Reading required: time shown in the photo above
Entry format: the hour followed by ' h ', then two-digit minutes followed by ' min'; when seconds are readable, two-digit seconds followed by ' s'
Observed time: 8 h 11 min 36 s
